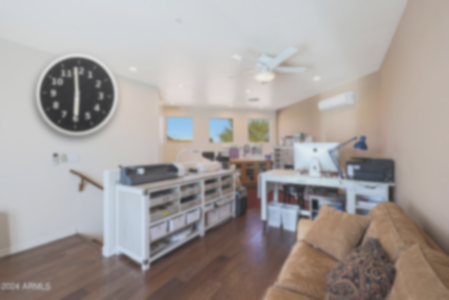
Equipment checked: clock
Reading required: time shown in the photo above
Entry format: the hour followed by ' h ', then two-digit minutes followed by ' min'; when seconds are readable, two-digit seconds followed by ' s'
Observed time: 5 h 59 min
